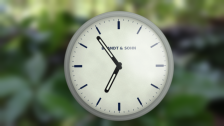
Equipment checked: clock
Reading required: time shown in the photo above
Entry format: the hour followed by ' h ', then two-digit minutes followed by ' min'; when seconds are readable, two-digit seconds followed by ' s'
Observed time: 6 h 54 min
